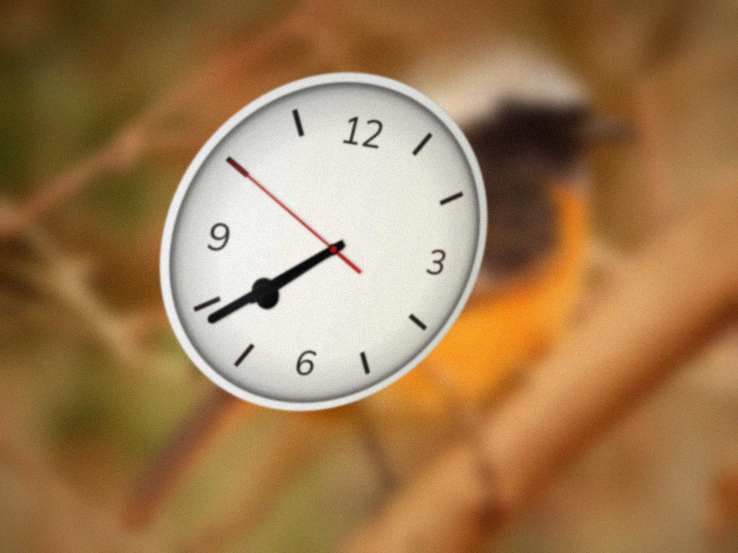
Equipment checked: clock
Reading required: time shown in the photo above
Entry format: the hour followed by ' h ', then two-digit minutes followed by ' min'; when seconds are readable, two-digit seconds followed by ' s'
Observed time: 7 h 38 min 50 s
